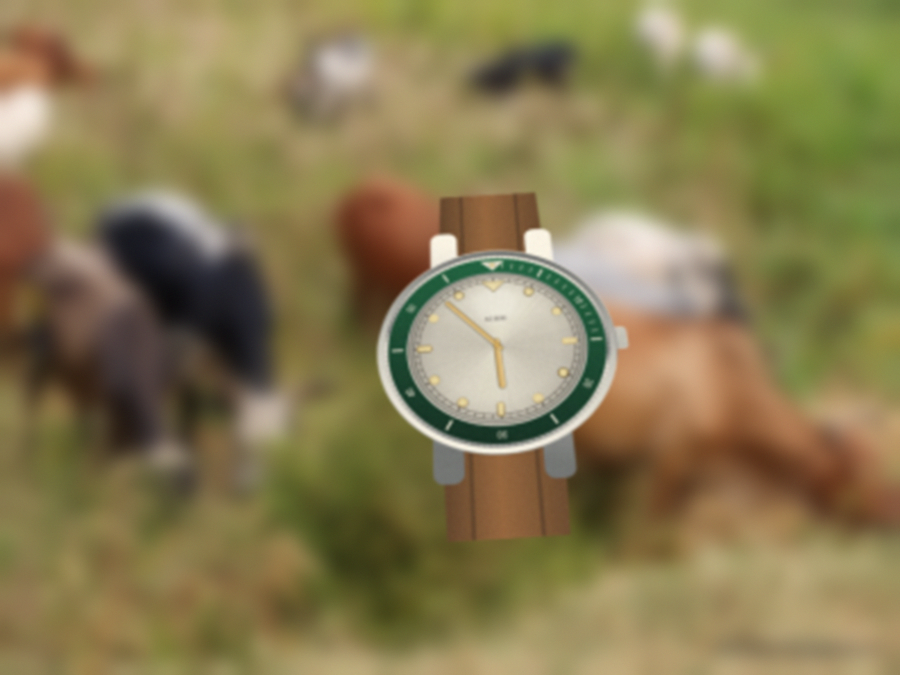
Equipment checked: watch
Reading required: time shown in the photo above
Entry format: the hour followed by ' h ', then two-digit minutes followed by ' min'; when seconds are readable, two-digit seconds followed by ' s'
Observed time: 5 h 53 min
